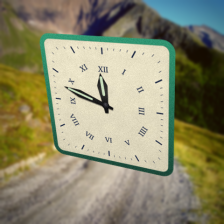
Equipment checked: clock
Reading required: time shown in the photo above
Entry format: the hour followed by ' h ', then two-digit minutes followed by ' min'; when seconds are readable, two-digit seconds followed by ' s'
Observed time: 11 h 48 min
